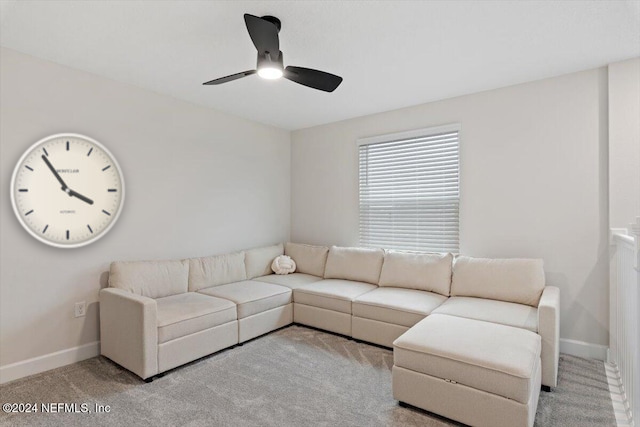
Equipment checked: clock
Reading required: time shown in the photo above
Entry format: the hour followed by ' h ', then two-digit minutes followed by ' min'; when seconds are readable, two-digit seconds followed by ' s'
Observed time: 3 h 54 min
